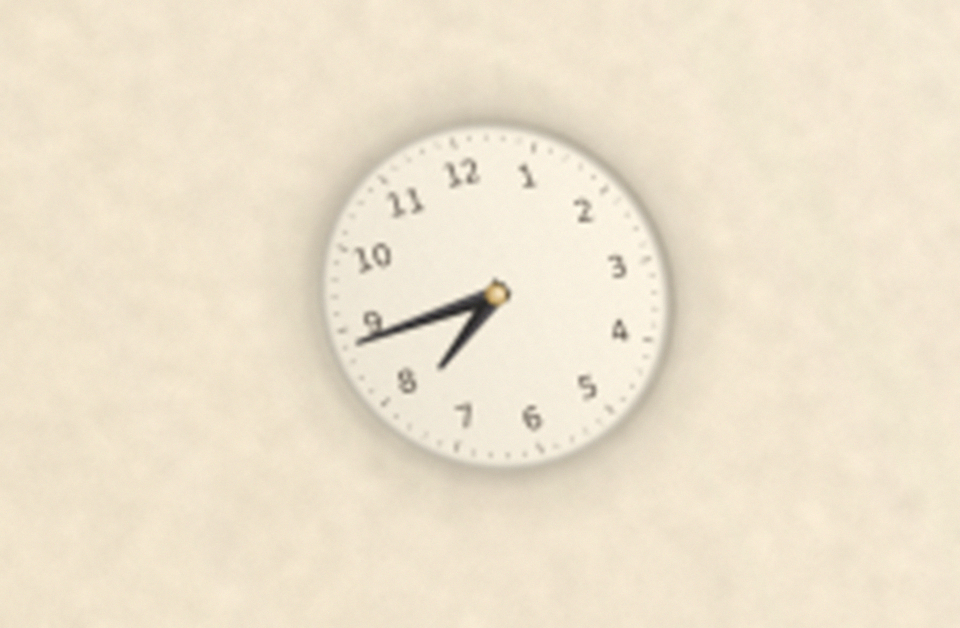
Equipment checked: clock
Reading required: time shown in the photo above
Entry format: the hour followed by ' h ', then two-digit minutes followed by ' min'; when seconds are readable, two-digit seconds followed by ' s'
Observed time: 7 h 44 min
